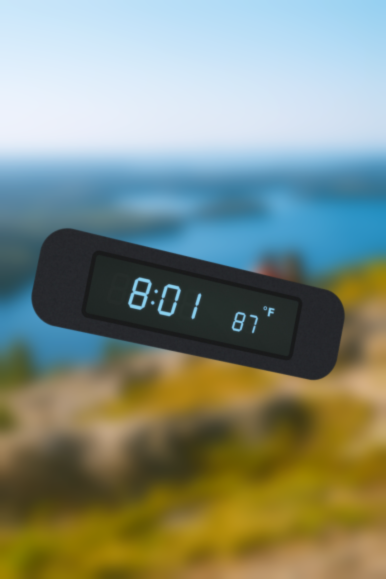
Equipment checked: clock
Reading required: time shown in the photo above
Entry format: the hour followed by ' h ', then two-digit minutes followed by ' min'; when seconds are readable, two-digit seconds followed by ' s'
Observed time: 8 h 01 min
